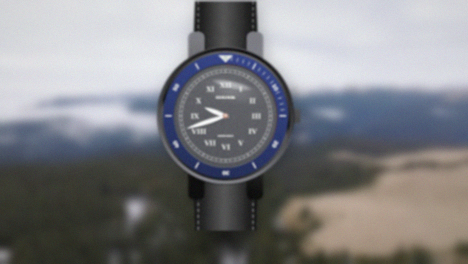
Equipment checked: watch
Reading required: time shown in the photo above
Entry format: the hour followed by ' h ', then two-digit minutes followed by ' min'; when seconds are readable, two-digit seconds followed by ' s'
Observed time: 9 h 42 min
